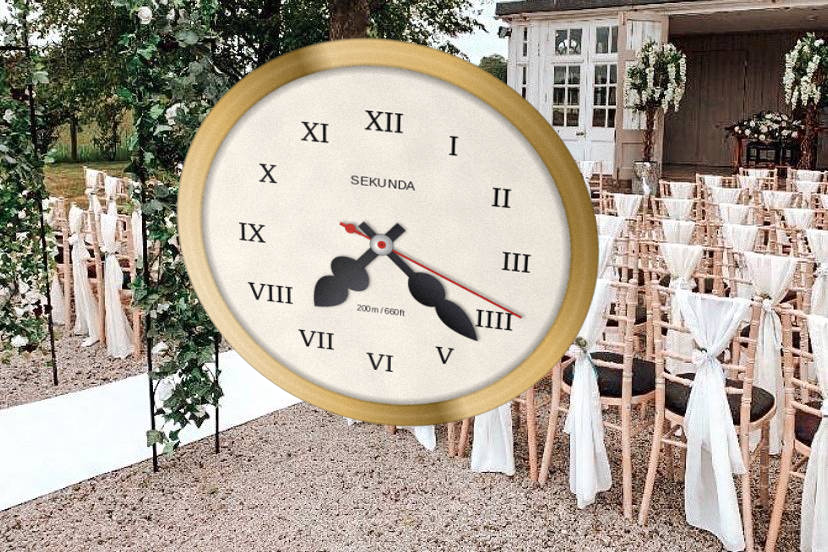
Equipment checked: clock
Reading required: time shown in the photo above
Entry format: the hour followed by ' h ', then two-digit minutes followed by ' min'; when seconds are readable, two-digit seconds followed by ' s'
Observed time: 7 h 22 min 19 s
